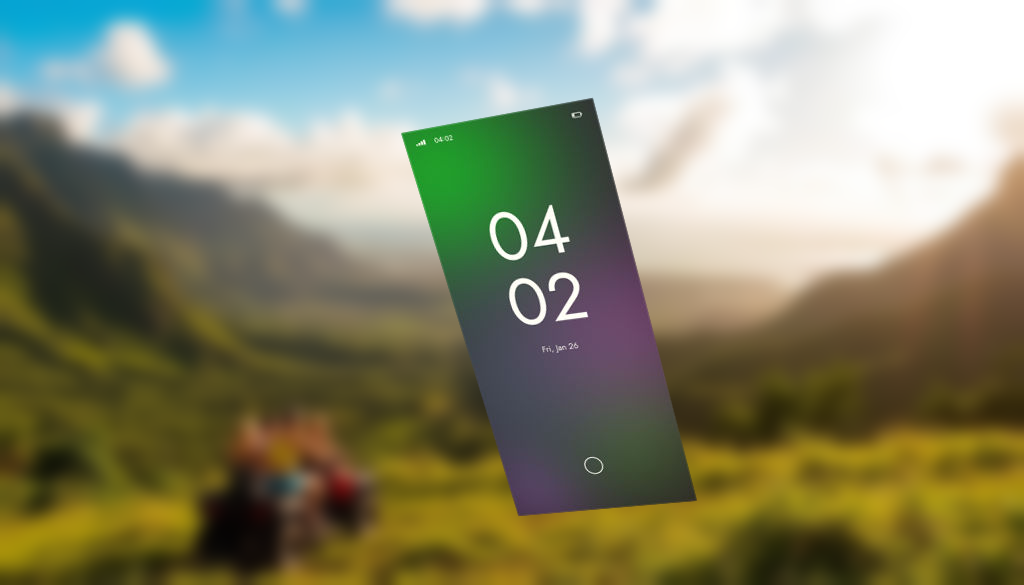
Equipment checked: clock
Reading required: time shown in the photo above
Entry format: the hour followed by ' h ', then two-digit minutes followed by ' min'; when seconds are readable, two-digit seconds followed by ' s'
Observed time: 4 h 02 min
